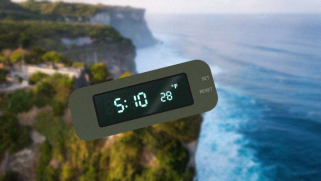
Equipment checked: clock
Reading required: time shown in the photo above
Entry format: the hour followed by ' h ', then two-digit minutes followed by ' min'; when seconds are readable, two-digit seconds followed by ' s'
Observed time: 5 h 10 min
